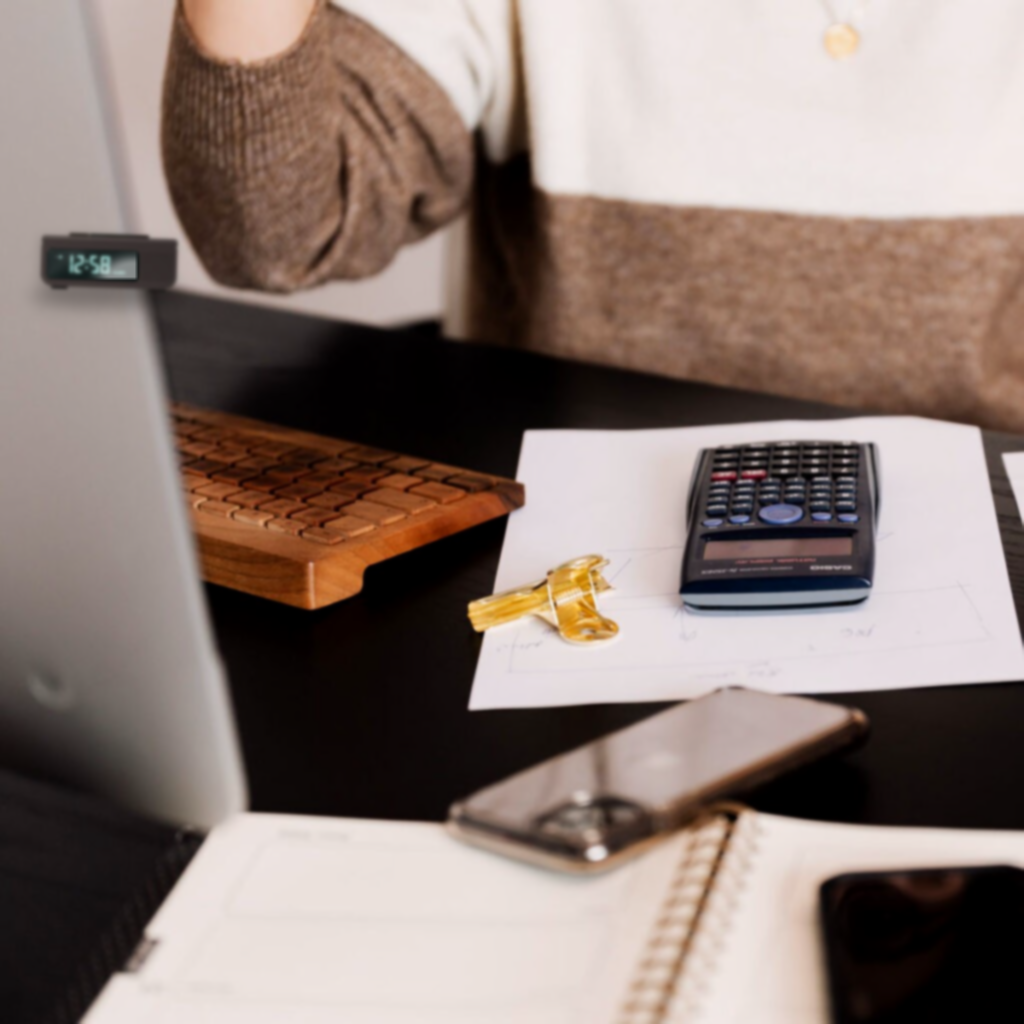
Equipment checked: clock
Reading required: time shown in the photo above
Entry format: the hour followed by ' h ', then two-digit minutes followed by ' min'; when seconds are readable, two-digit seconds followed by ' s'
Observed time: 12 h 58 min
